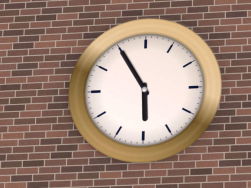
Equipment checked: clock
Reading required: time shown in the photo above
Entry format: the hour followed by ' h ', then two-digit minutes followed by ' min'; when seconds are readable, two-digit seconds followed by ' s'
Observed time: 5 h 55 min
